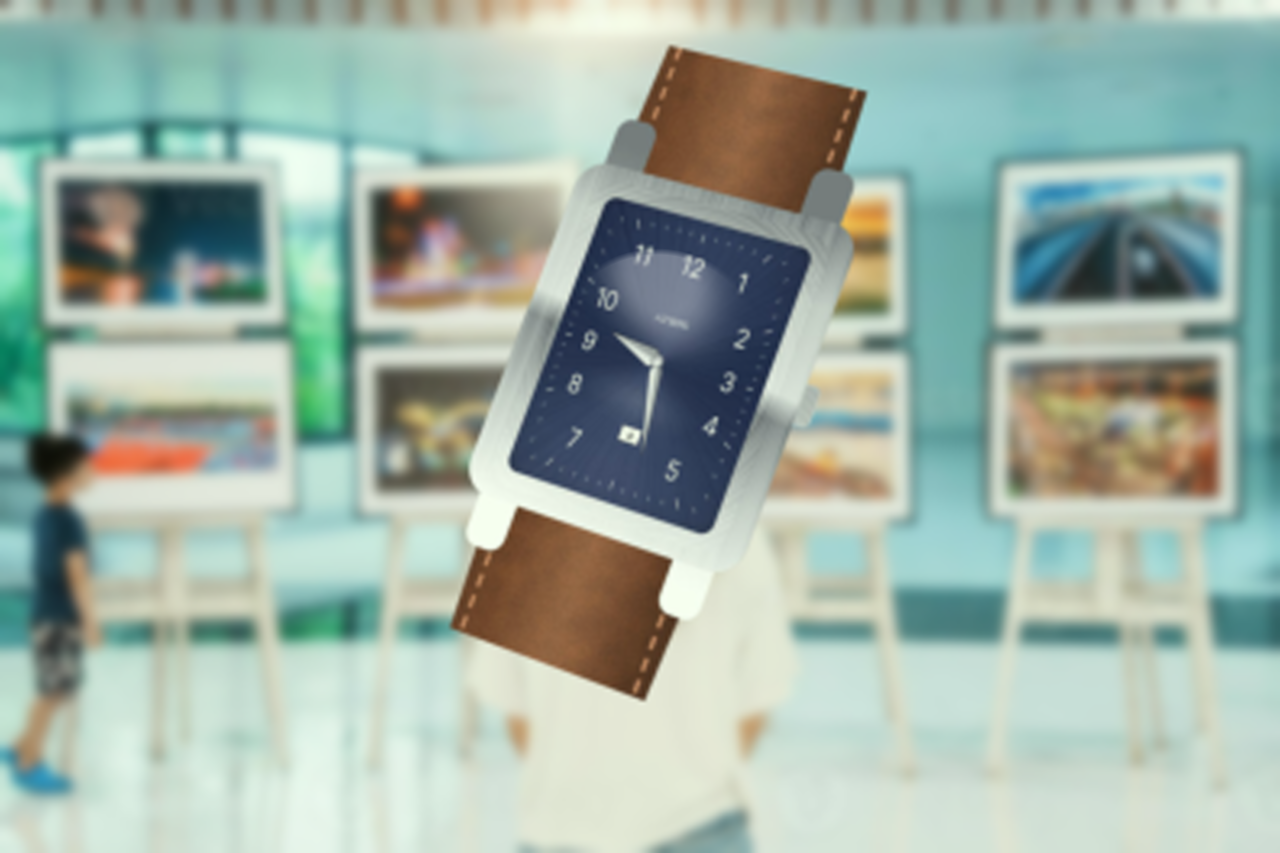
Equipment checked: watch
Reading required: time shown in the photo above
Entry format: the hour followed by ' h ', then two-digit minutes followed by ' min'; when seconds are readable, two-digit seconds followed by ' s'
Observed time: 9 h 28 min
